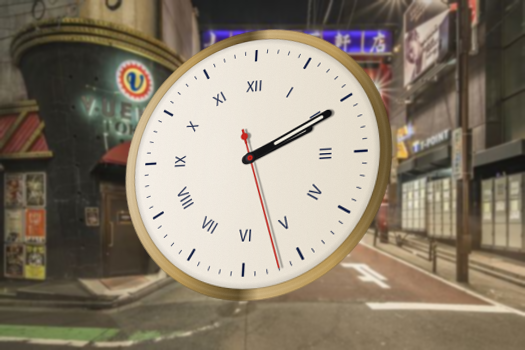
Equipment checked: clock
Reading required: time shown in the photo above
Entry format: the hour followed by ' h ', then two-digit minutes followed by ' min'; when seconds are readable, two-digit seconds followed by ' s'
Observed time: 2 h 10 min 27 s
